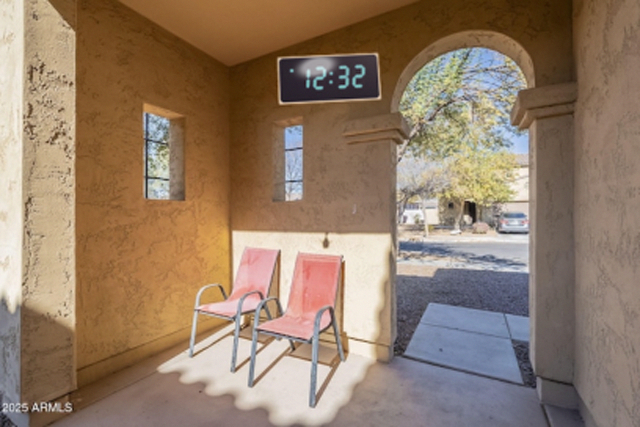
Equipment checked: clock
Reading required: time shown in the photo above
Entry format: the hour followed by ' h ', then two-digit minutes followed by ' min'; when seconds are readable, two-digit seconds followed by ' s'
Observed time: 12 h 32 min
